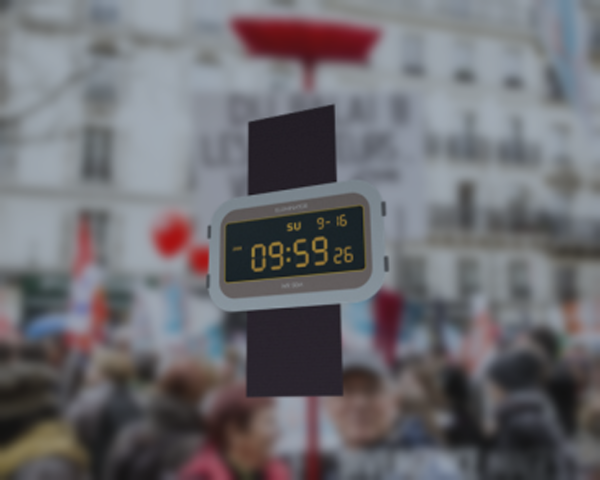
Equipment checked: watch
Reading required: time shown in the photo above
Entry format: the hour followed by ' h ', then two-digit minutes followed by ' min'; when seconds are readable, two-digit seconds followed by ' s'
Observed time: 9 h 59 min 26 s
